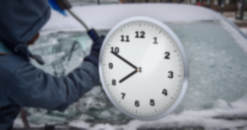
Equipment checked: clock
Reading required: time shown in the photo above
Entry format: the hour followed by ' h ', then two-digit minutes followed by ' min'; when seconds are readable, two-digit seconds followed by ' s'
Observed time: 7 h 49 min
